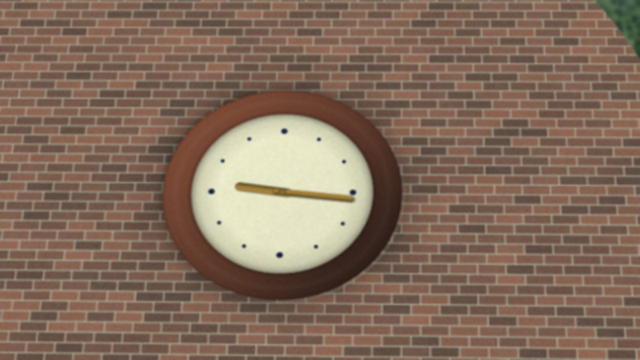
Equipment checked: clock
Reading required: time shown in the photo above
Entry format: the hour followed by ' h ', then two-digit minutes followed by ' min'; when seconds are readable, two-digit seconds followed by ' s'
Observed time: 9 h 16 min
